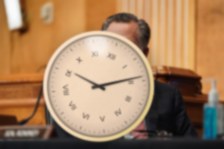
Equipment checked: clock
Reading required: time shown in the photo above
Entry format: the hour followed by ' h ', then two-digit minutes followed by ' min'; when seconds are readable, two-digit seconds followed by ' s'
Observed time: 9 h 09 min
